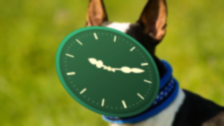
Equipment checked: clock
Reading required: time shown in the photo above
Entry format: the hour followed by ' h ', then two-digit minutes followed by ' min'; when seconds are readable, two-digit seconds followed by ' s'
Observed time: 10 h 17 min
